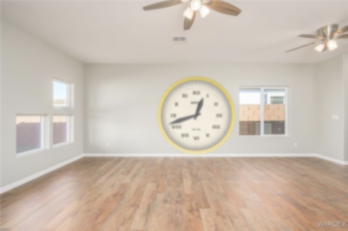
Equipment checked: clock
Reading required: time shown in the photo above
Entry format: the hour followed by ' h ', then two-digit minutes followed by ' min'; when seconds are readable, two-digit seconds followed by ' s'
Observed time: 12 h 42 min
